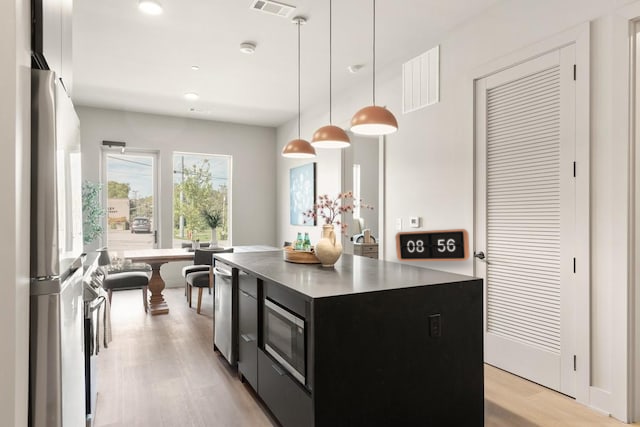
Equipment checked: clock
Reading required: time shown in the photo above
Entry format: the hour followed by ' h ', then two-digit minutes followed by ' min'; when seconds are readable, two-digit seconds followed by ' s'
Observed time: 8 h 56 min
